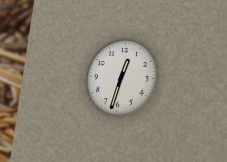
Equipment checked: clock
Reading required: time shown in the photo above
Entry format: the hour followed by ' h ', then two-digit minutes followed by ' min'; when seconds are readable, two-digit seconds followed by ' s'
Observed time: 12 h 32 min
